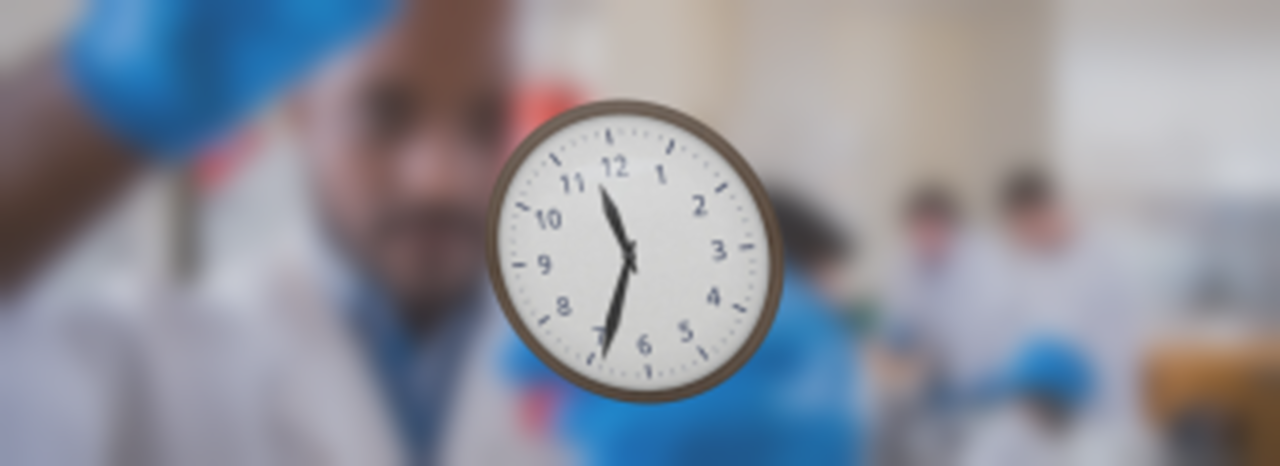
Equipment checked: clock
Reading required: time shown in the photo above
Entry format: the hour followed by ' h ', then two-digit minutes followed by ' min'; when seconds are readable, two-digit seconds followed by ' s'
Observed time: 11 h 34 min
